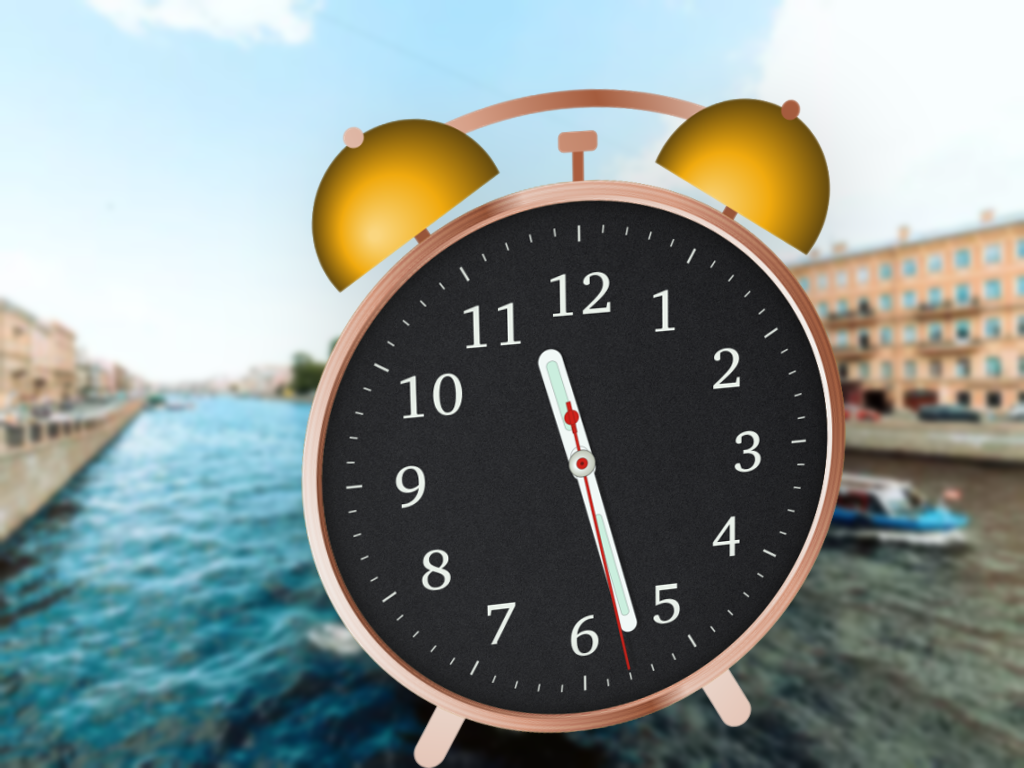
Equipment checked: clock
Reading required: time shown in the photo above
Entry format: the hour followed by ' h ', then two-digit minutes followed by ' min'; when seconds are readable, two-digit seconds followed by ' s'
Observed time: 11 h 27 min 28 s
